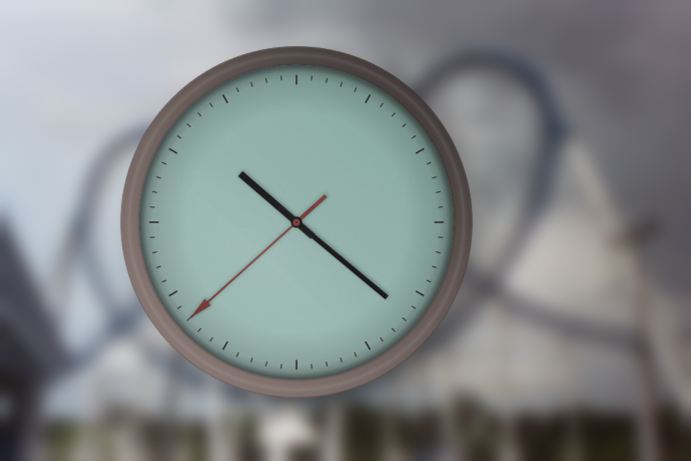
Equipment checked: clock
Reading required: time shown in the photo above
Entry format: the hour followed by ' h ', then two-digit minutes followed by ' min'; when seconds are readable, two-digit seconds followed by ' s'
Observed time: 10 h 21 min 38 s
